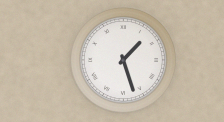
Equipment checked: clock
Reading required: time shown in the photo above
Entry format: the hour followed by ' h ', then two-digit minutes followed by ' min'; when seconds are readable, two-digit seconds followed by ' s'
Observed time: 1 h 27 min
